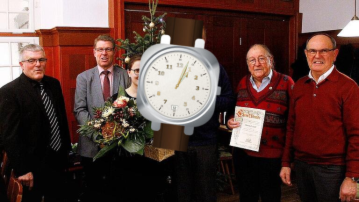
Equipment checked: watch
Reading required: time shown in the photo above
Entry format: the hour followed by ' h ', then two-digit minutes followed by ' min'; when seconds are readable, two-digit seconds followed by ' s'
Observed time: 1 h 03 min
